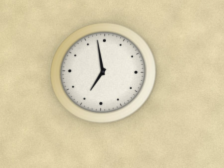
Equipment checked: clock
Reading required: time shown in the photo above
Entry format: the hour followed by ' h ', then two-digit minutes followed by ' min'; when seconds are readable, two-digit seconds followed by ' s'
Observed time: 6 h 58 min
